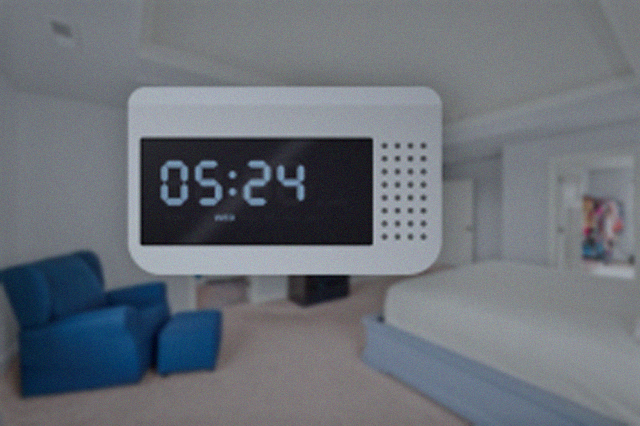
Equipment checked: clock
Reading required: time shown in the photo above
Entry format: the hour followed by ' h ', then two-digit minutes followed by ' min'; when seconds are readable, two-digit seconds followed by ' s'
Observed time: 5 h 24 min
